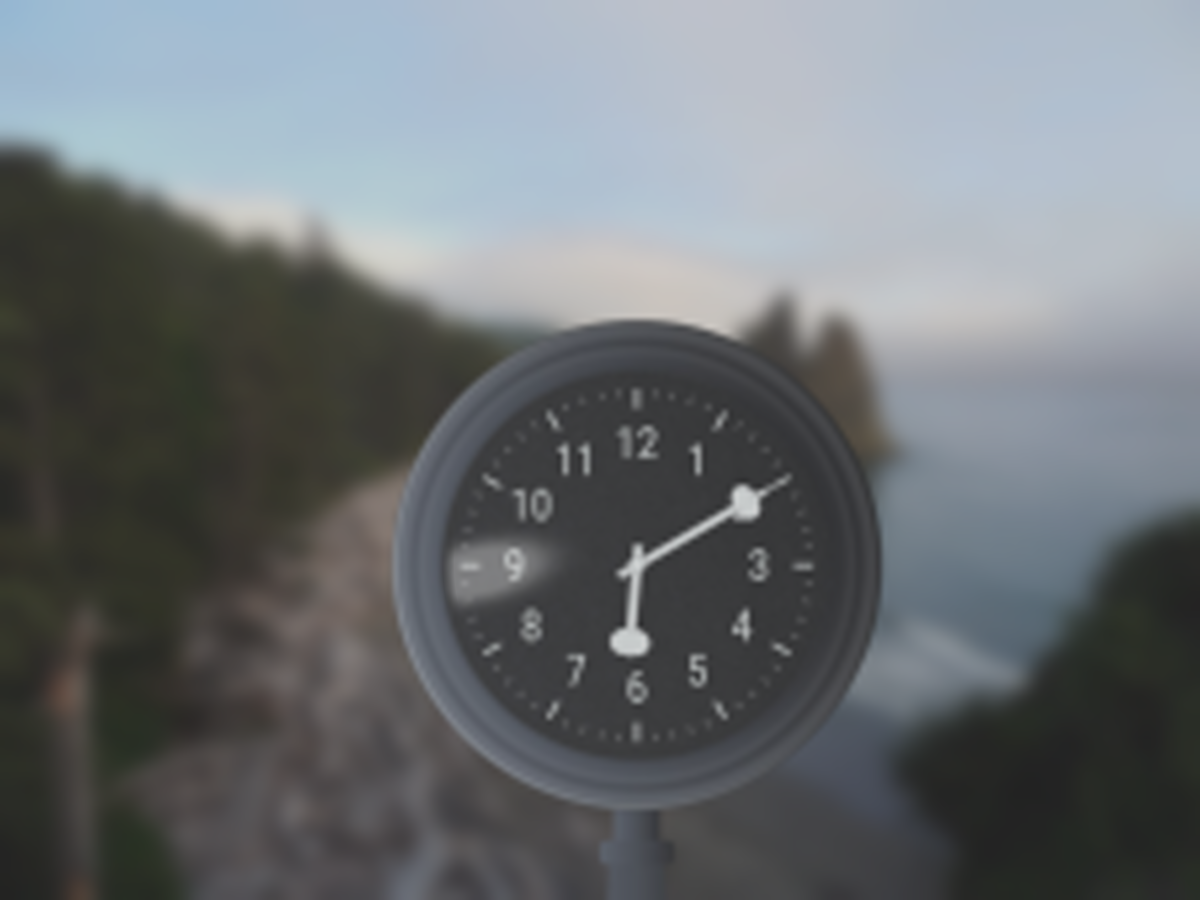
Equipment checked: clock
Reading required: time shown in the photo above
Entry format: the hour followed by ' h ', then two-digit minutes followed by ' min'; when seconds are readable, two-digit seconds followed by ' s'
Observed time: 6 h 10 min
